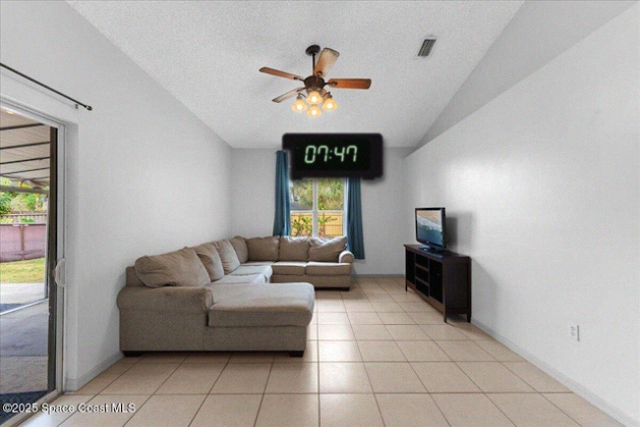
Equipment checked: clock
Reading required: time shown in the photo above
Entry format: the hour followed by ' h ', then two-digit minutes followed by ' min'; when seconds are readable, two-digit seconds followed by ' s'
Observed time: 7 h 47 min
